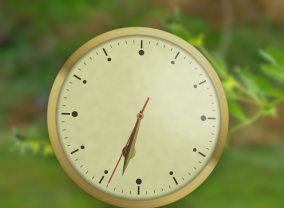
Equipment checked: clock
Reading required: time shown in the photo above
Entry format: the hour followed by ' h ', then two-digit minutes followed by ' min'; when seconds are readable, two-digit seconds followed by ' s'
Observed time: 6 h 32 min 34 s
